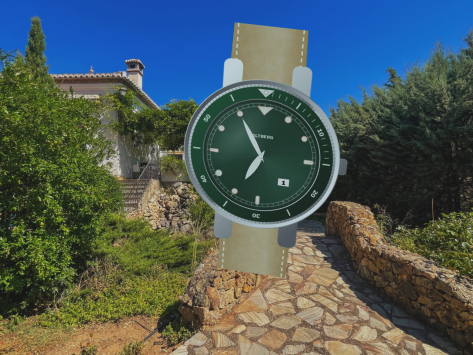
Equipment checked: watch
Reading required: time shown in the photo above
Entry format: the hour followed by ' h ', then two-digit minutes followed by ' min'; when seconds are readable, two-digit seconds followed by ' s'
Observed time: 6 h 55 min
